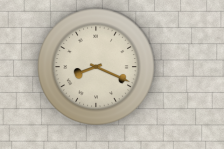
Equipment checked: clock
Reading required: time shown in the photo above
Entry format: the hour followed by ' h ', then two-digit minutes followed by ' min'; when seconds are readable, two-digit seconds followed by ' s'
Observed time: 8 h 19 min
